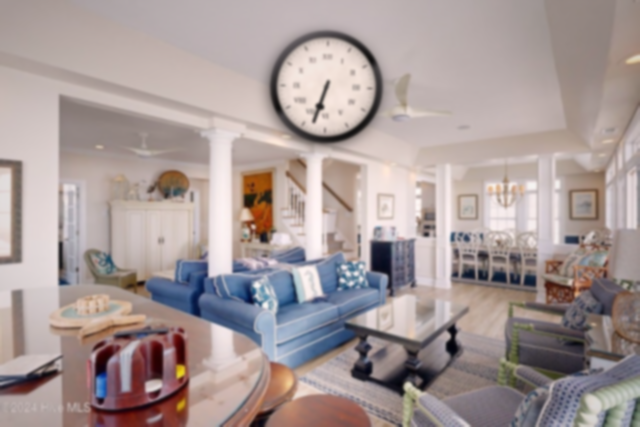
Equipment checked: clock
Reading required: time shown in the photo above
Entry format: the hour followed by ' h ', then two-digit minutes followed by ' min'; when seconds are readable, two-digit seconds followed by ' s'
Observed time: 6 h 33 min
